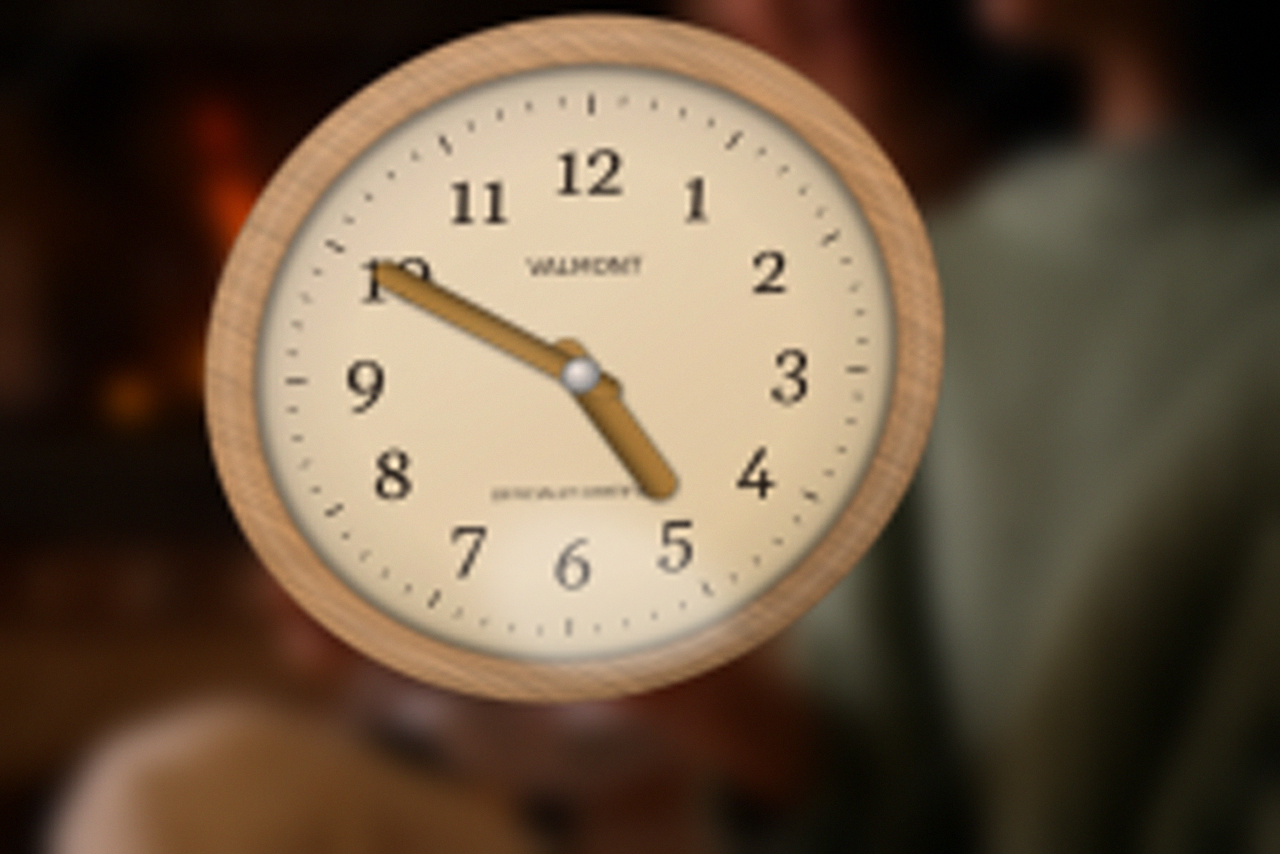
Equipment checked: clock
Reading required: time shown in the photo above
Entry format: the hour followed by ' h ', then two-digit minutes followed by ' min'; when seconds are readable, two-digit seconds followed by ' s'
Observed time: 4 h 50 min
